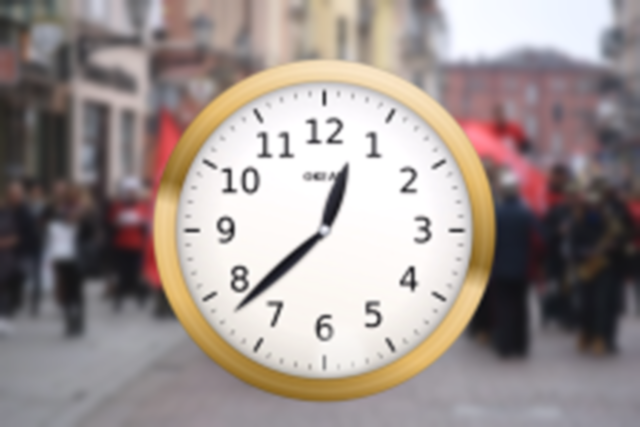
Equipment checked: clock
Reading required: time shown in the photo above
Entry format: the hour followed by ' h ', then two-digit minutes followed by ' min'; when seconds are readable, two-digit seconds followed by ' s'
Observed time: 12 h 38 min
